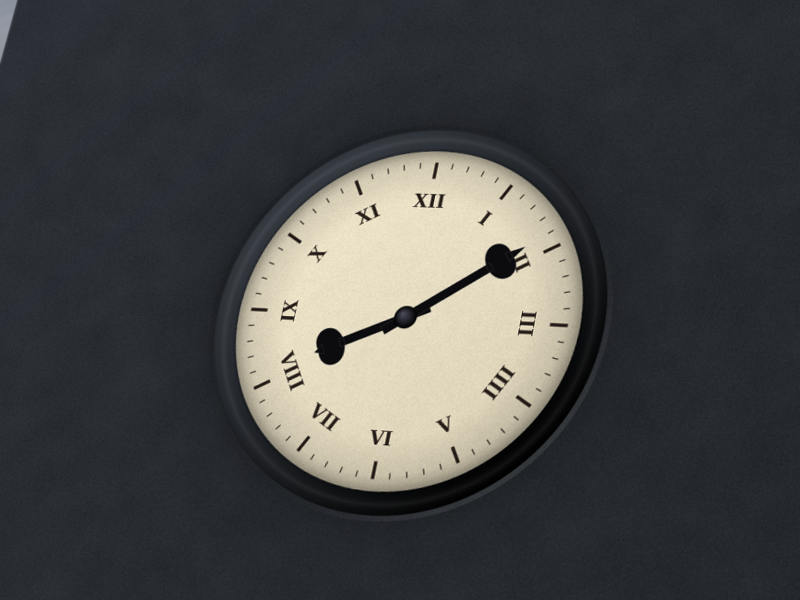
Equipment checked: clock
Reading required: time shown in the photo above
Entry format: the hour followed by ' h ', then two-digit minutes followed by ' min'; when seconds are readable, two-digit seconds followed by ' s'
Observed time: 8 h 09 min
